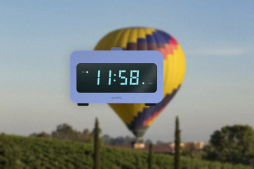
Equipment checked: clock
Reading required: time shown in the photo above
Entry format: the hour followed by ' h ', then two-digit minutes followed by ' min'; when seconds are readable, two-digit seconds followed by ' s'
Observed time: 11 h 58 min
